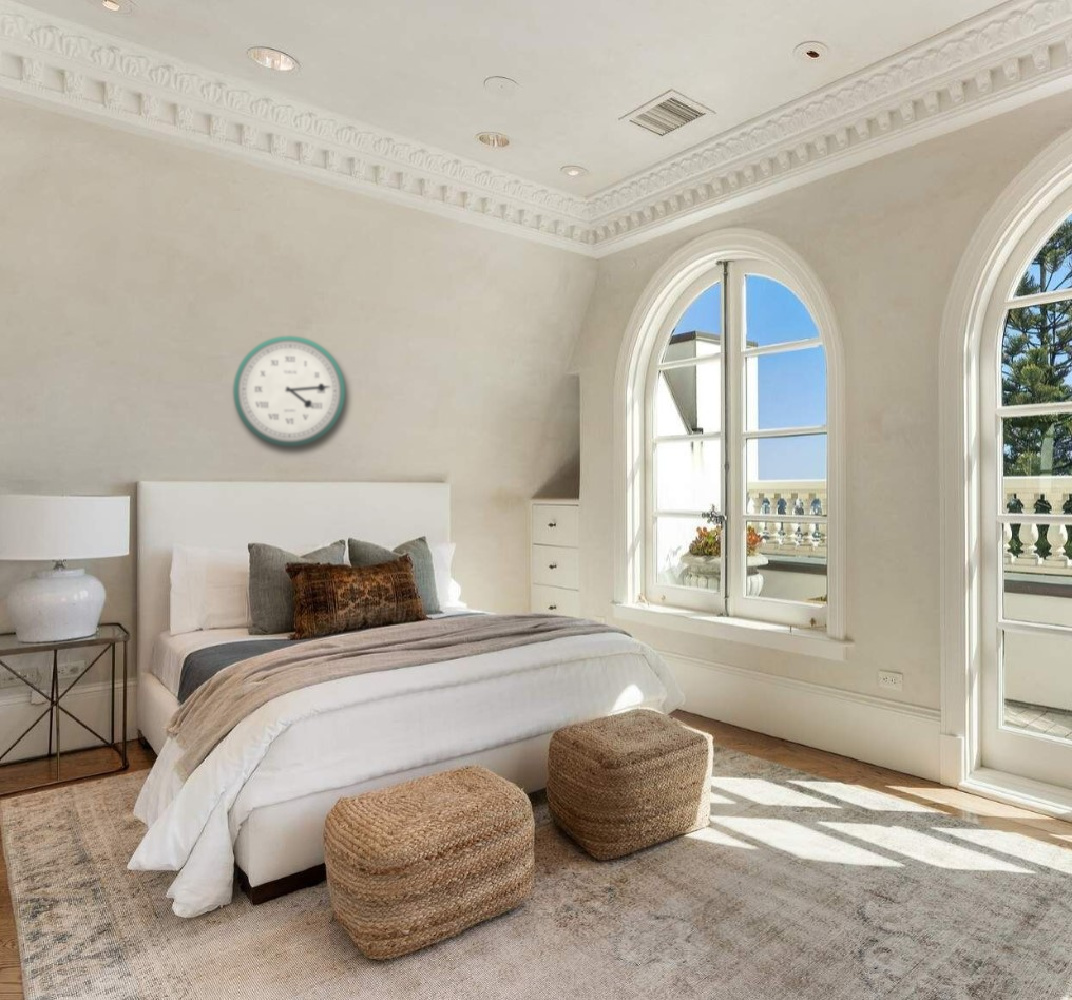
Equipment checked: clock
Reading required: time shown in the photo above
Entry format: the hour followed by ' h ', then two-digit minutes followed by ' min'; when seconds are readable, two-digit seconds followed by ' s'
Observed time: 4 h 14 min
